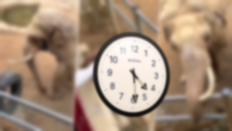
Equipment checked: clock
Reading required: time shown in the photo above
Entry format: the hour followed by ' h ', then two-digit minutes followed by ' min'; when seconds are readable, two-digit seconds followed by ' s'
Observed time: 4 h 29 min
